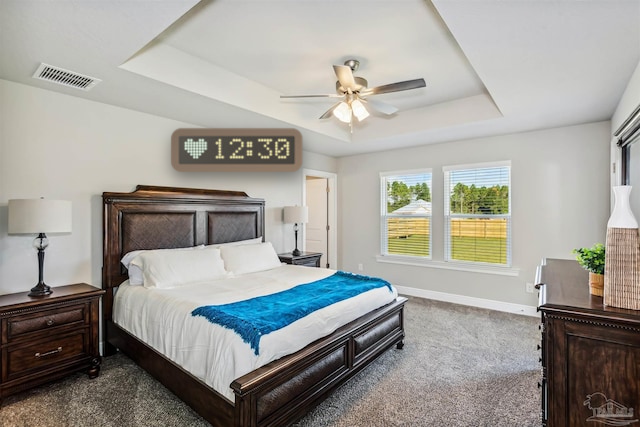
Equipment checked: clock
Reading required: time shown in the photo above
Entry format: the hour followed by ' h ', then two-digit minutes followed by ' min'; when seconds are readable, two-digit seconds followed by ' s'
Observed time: 12 h 30 min
